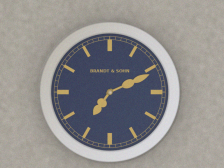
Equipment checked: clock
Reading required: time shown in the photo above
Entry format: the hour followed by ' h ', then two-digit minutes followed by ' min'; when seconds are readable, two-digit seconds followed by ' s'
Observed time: 7 h 11 min
